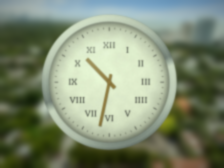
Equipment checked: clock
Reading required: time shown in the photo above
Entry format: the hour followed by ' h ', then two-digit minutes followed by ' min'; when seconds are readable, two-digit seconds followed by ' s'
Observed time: 10 h 32 min
